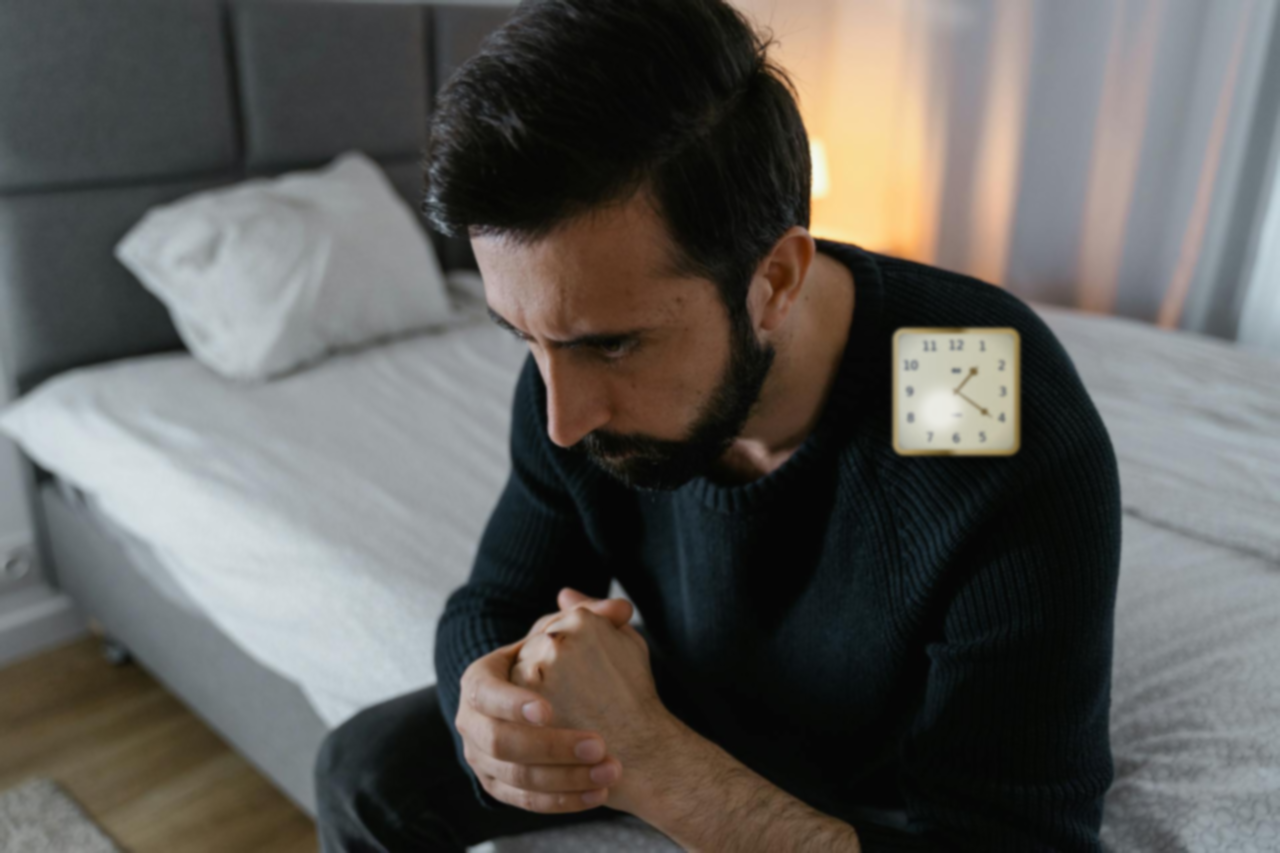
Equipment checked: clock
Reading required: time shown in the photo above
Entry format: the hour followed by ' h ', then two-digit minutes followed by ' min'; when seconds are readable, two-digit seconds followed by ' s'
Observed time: 1 h 21 min
